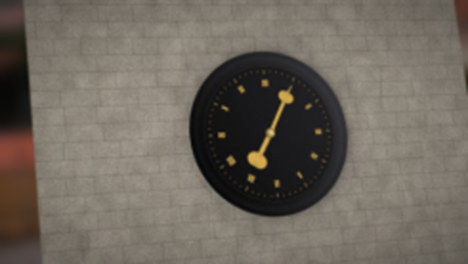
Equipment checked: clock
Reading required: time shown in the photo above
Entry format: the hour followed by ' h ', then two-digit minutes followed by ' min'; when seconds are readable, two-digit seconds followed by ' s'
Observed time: 7 h 05 min
